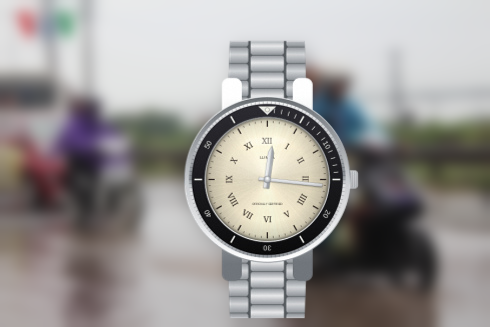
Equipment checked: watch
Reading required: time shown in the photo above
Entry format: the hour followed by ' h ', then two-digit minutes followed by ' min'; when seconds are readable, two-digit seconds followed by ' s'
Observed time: 12 h 16 min
